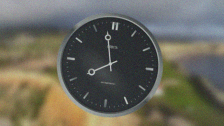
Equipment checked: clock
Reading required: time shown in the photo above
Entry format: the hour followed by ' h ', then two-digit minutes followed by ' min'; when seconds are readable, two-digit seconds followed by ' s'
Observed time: 7 h 58 min
